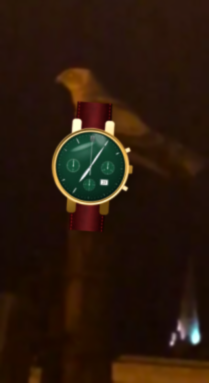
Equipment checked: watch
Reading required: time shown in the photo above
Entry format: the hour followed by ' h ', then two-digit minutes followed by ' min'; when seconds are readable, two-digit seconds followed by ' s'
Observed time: 7 h 05 min
